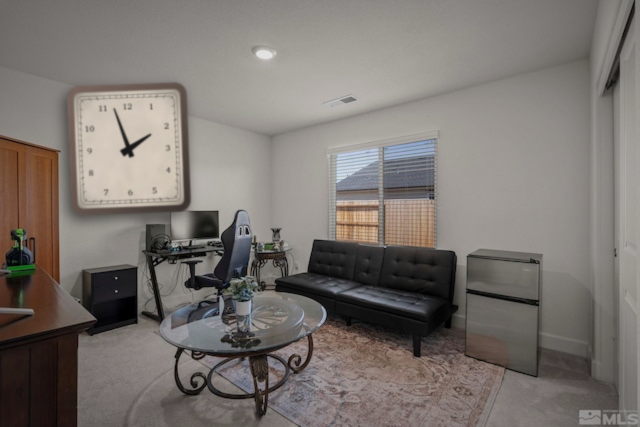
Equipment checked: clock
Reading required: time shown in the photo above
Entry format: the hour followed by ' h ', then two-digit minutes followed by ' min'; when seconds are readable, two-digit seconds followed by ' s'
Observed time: 1 h 57 min
